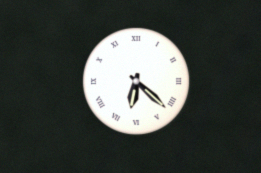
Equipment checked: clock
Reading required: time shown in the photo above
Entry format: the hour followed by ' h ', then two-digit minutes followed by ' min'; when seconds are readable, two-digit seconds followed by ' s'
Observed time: 6 h 22 min
